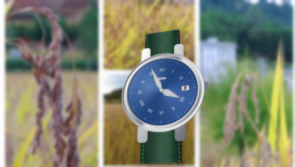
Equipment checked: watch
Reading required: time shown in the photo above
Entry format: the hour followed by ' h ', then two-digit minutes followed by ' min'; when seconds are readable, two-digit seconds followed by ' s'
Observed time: 3 h 56 min
